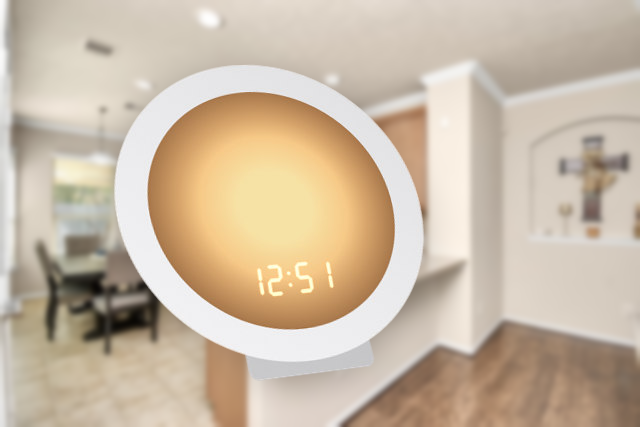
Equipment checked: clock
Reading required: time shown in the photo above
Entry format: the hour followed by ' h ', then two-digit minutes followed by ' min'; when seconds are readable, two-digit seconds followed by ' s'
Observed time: 12 h 51 min
